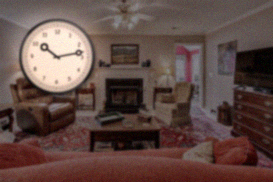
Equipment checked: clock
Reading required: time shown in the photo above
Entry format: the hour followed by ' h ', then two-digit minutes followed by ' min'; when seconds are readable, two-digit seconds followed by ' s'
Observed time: 10 h 13 min
